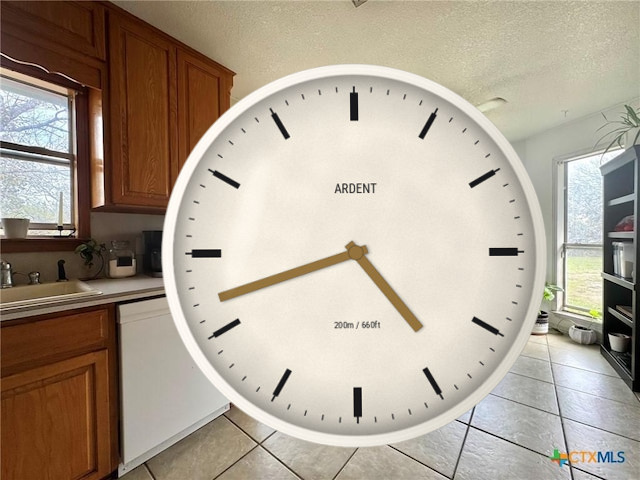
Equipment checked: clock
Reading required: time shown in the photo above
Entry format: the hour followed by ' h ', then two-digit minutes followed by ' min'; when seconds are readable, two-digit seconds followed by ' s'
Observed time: 4 h 42 min
